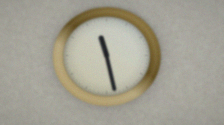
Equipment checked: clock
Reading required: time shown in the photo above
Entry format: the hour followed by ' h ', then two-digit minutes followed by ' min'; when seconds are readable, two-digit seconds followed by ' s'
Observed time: 11 h 28 min
